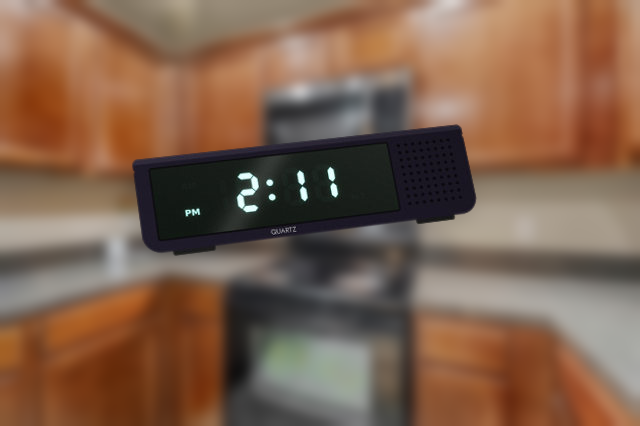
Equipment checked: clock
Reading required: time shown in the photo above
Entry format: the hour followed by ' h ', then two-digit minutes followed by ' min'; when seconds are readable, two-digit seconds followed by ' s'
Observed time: 2 h 11 min
